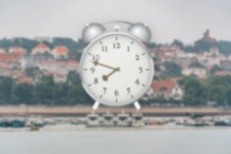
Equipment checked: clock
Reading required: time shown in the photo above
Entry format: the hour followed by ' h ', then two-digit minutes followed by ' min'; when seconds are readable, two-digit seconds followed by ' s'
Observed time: 7 h 48 min
